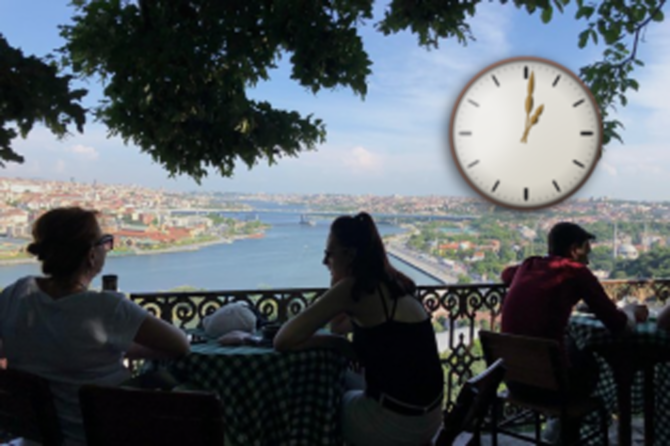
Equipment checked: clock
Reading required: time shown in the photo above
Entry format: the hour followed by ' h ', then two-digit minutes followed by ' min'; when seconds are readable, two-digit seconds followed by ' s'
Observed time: 1 h 01 min
